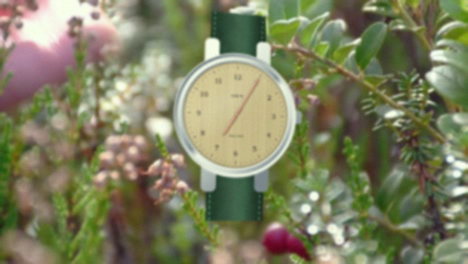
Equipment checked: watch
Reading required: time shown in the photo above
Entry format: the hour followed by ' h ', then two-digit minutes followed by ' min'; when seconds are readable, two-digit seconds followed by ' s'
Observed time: 7 h 05 min
